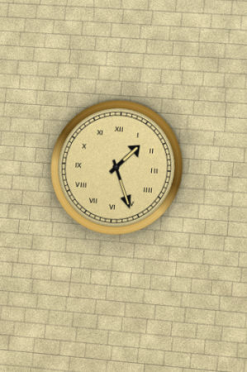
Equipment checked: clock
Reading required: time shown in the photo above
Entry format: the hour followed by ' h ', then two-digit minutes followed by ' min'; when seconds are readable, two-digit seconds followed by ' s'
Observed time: 1 h 26 min
